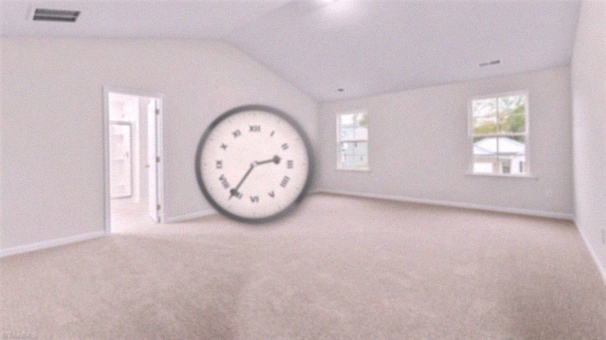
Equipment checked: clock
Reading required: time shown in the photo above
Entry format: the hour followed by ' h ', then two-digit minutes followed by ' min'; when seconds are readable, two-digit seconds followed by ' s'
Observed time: 2 h 36 min
